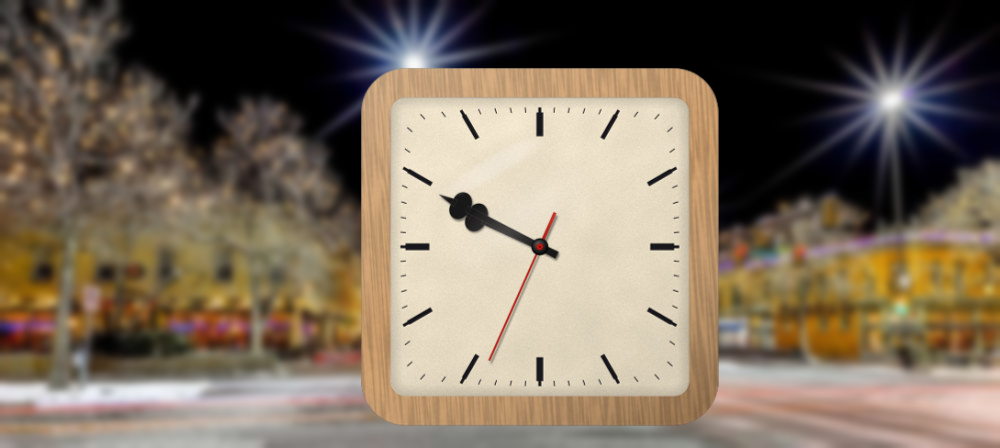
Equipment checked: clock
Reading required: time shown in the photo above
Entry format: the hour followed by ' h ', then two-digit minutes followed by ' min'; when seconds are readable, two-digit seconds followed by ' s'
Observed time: 9 h 49 min 34 s
